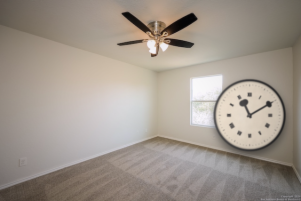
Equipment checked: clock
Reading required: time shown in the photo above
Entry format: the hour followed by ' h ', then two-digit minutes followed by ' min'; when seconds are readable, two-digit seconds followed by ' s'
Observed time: 11 h 10 min
